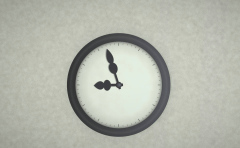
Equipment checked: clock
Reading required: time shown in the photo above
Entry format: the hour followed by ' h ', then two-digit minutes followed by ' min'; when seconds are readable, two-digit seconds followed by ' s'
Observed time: 8 h 57 min
